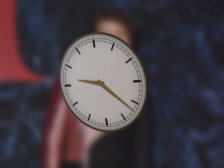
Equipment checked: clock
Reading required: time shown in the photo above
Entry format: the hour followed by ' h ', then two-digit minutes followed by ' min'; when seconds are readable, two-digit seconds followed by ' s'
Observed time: 9 h 22 min
